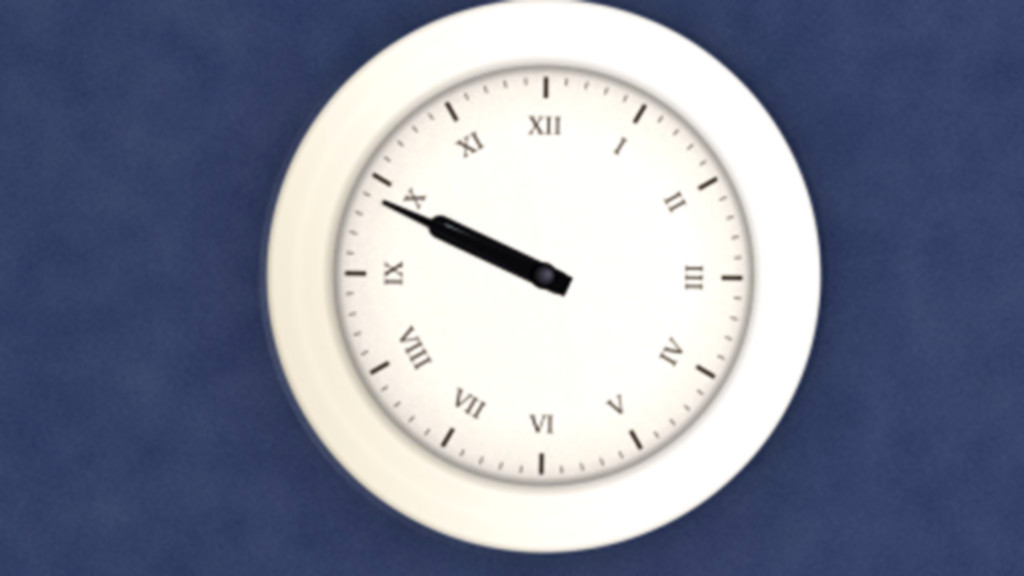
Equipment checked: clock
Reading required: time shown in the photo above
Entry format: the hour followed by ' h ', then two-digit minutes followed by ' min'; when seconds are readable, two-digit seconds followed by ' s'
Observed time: 9 h 49 min
